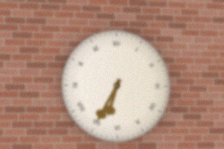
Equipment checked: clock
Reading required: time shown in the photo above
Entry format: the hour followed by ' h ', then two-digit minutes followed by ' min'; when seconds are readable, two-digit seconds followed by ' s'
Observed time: 6 h 35 min
